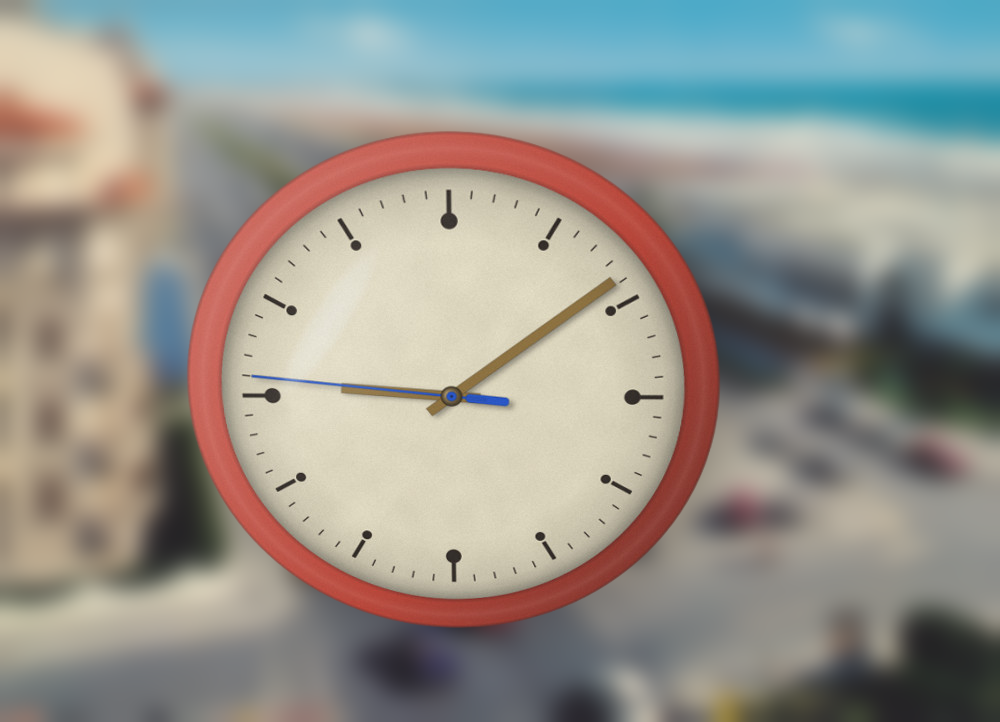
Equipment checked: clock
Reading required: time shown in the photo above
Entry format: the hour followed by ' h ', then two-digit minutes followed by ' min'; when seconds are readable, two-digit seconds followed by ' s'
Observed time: 9 h 08 min 46 s
